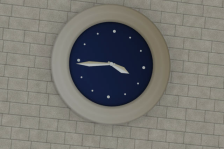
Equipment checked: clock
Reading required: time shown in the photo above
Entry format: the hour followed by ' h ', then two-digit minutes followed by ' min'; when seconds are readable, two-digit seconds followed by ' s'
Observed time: 3 h 44 min
